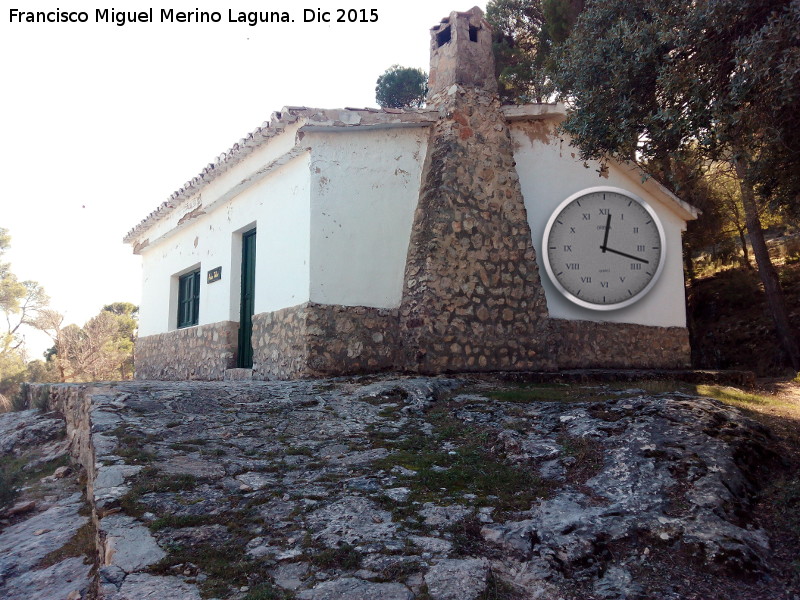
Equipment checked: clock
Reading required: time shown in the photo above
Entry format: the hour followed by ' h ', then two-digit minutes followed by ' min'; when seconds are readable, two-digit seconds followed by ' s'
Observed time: 12 h 18 min
